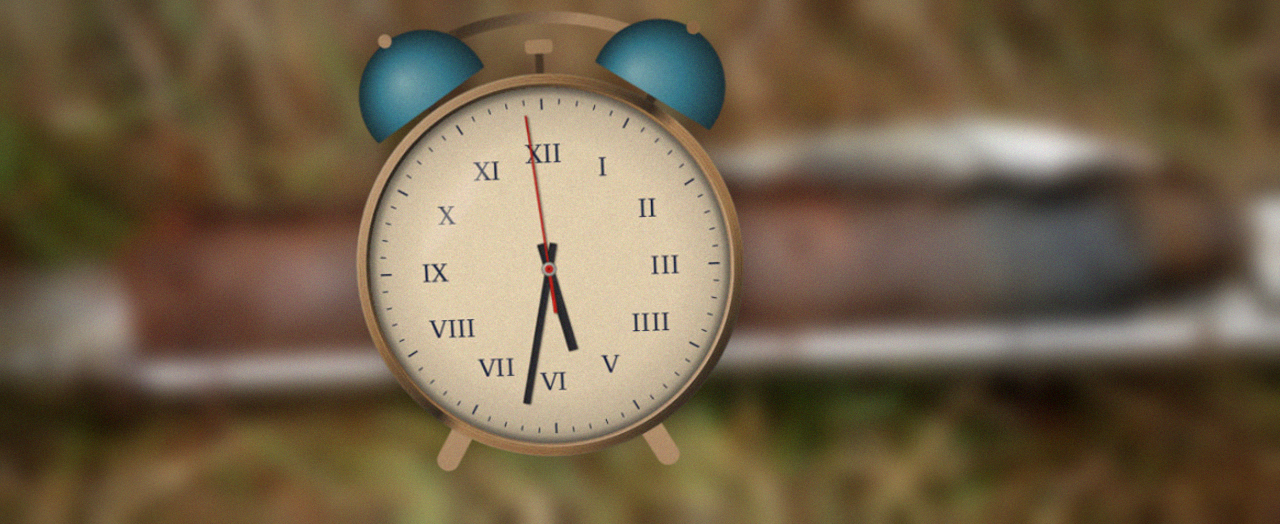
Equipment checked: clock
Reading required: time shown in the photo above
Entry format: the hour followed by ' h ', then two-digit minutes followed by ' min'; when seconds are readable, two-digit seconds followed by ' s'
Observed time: 5 h 31 min 59 s
